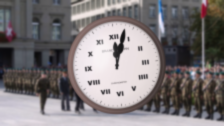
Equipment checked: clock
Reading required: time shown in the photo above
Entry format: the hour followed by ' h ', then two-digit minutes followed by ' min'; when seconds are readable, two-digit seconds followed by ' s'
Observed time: 12 h 03 min
